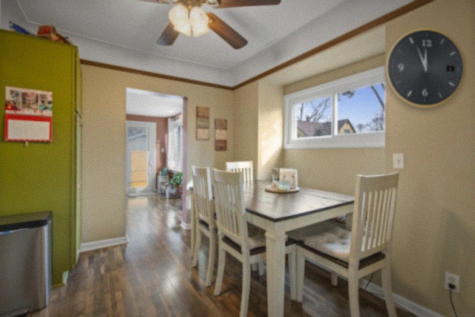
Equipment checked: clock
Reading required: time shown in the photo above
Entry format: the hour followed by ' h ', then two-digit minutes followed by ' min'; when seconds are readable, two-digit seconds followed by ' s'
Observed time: 11 h 56 min
